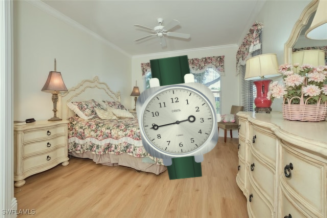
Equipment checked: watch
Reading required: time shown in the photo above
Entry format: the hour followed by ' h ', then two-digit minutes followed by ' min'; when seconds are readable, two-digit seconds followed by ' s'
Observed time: 2 h 44 min
